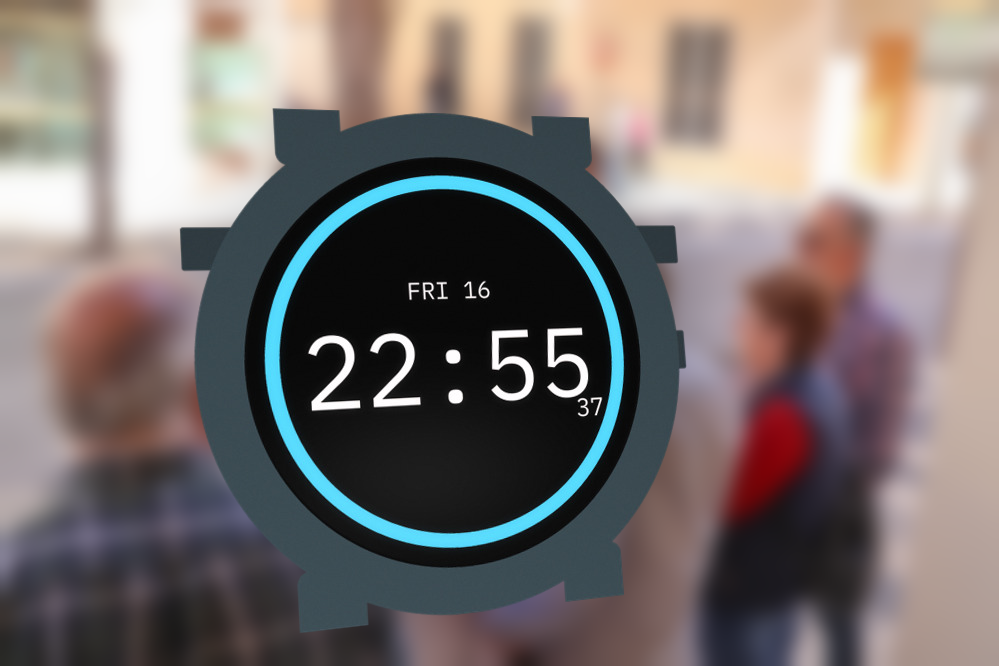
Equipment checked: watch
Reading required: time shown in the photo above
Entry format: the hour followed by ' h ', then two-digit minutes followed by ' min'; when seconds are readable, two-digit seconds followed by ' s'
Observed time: 22 h 55 min 37 s
